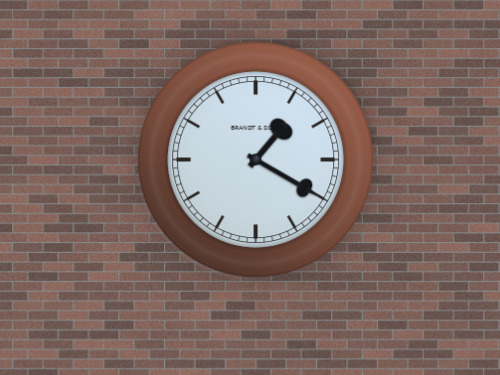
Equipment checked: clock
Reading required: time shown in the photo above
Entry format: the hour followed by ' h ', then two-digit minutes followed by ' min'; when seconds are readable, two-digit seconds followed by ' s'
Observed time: 1 h 20 min
